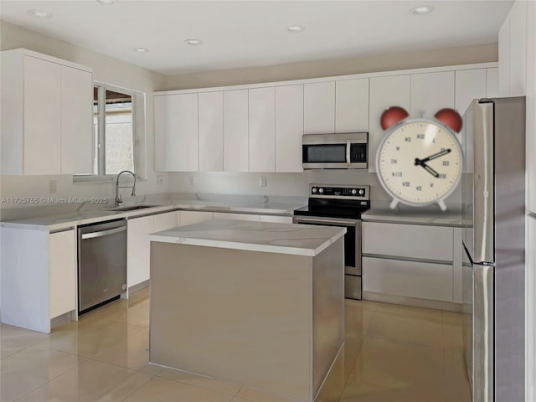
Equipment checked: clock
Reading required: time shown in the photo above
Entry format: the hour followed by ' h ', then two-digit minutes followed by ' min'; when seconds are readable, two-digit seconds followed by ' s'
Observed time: 4 h 11 min
